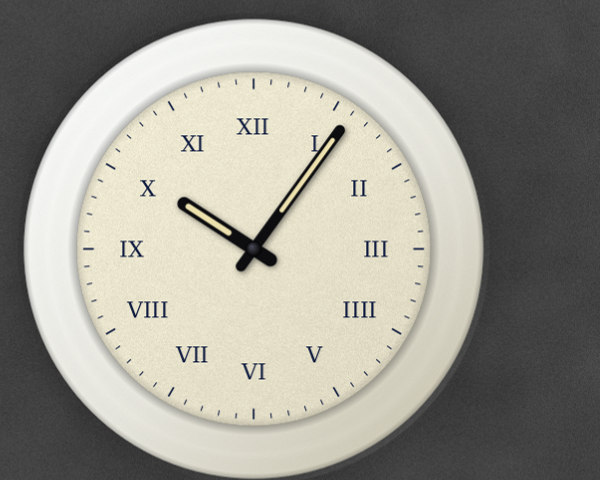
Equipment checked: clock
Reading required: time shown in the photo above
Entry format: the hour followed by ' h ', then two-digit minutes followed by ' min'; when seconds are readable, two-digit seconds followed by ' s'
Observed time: 10 h 06 min
